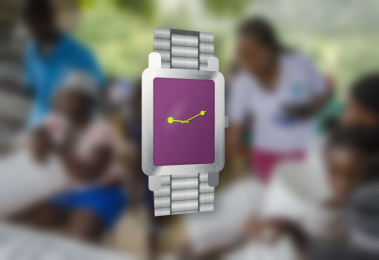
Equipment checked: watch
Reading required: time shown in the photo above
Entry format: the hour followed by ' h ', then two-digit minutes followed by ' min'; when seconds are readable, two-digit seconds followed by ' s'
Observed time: 9 h 11 min
